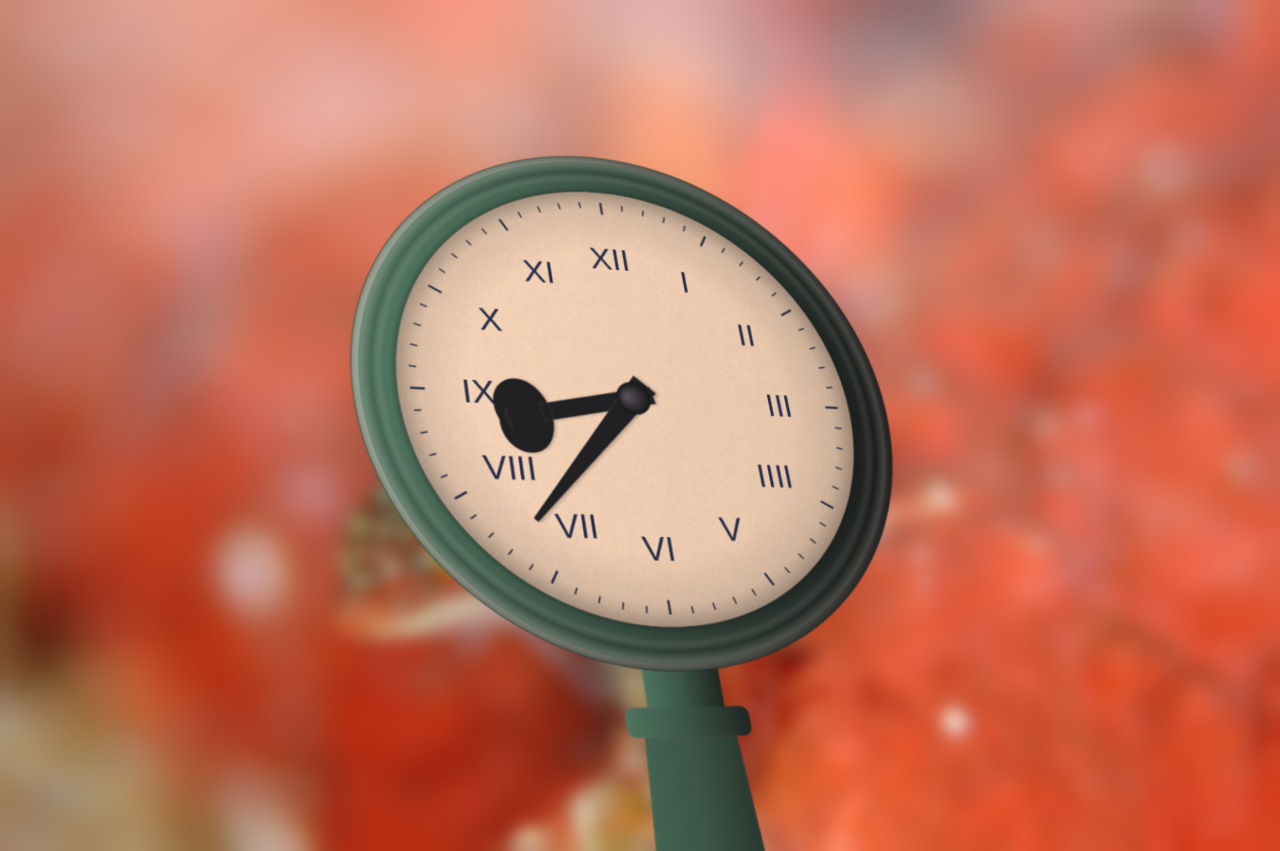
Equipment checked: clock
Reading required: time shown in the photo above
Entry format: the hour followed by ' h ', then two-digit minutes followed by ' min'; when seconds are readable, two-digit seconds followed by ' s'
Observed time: 8 h 37 min
